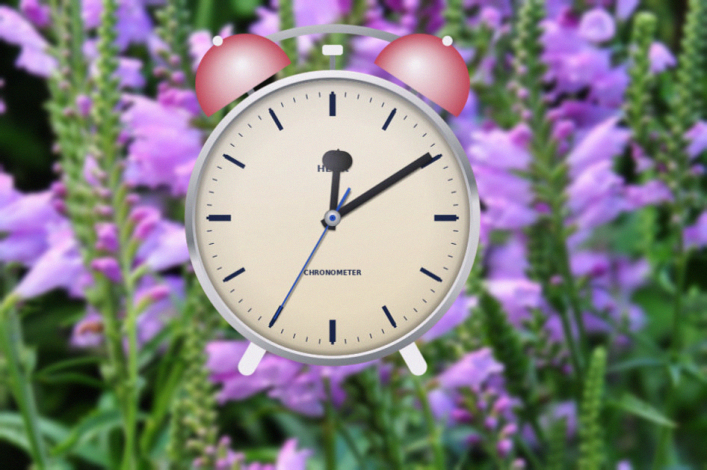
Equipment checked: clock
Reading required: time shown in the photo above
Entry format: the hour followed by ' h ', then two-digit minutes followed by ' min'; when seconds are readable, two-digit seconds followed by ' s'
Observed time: 12 h 09 min 35 s
